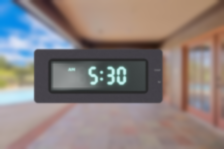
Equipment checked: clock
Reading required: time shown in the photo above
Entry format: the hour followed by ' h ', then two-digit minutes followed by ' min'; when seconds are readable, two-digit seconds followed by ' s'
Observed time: 5 h 30 min
